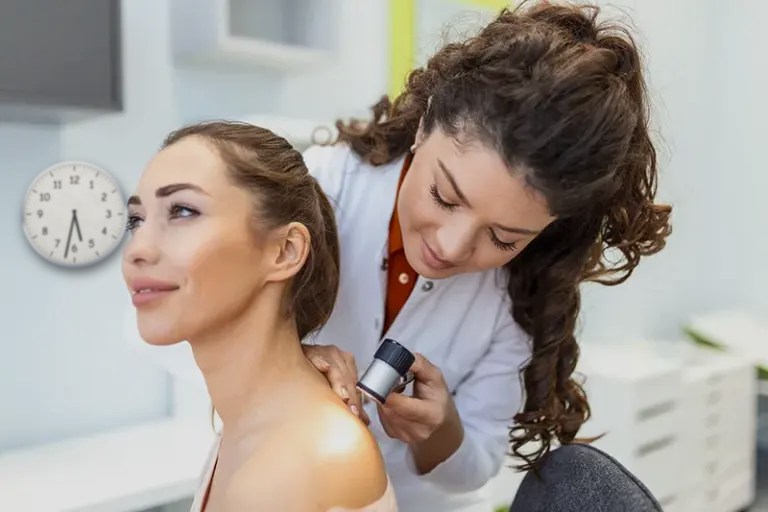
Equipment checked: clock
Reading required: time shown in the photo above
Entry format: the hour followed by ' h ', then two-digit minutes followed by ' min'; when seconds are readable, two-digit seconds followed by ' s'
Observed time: 5 h 32 min
